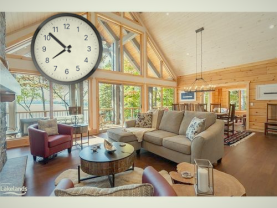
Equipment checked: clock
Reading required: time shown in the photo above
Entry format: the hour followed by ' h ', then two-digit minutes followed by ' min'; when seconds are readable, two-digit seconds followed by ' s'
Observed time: 7 h 52 min
